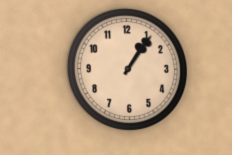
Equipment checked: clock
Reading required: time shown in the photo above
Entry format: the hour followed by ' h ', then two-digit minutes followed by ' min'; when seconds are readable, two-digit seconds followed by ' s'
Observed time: 1 h 06 min
